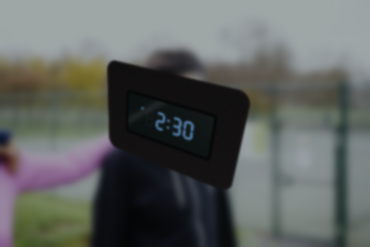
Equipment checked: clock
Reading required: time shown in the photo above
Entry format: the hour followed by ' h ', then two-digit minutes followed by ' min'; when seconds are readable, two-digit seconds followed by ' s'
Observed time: 2 h 30 min
